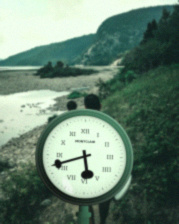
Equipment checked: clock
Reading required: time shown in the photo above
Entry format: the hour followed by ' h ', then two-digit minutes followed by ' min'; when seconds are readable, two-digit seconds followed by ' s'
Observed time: 5 h 42 min
